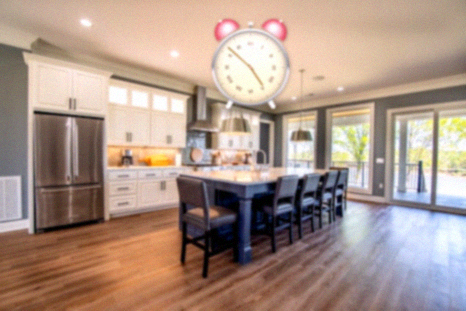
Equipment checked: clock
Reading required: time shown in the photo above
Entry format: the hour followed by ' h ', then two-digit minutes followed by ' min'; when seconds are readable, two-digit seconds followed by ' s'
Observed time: 4 h 52 min
